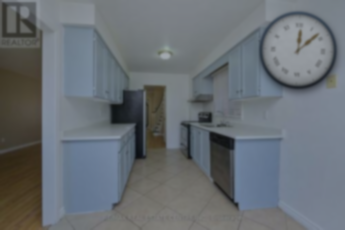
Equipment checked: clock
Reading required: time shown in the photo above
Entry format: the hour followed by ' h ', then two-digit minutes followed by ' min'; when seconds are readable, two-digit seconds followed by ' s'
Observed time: 12 h 08 min
